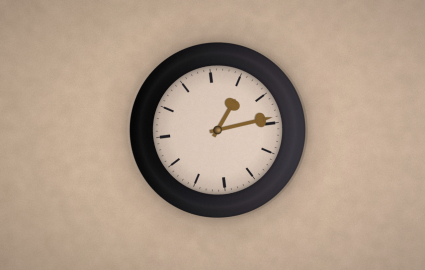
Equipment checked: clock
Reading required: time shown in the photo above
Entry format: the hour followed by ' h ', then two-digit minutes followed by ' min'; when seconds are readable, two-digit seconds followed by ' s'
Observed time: 1 h 14 min
